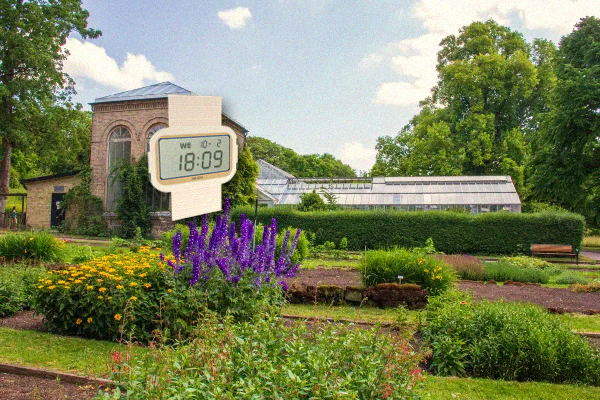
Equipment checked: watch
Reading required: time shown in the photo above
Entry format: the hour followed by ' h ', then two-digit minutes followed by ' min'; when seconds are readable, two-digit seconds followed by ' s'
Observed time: 18 h 09 min
